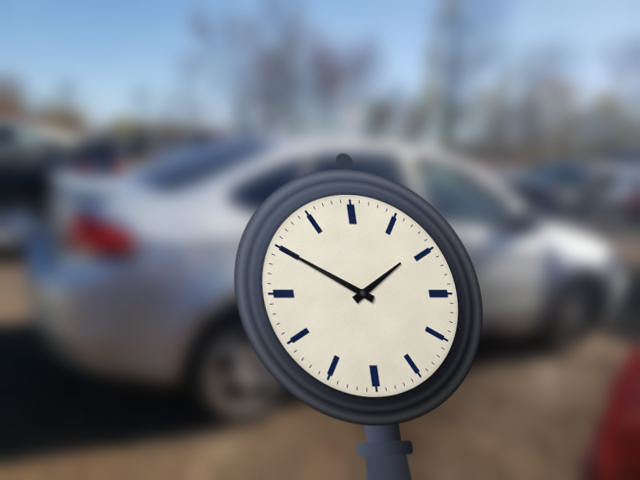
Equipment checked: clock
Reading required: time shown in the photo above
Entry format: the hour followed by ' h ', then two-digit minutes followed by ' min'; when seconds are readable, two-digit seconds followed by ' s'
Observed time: 1 h 50 min
